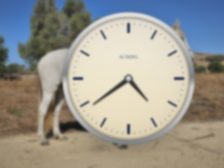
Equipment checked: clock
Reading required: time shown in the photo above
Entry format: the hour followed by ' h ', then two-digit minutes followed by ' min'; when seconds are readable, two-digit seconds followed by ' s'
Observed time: 4 h 39 min
